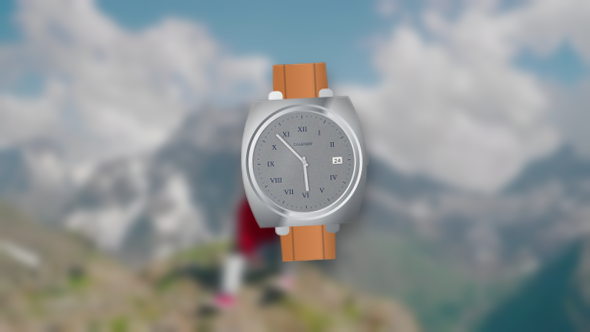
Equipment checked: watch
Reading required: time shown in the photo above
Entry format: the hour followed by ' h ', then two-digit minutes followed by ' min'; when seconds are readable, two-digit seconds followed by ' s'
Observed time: 5 h 53 min
